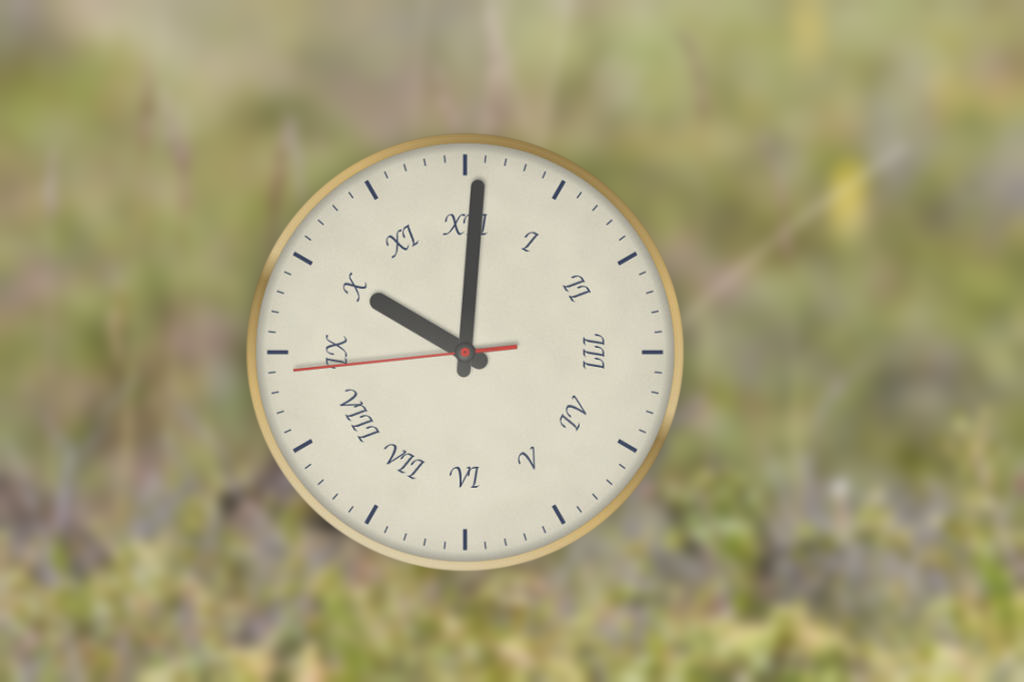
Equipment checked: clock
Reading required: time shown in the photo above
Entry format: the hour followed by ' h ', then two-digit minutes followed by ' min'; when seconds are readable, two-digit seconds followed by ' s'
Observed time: 10 h 00 min 44 s
